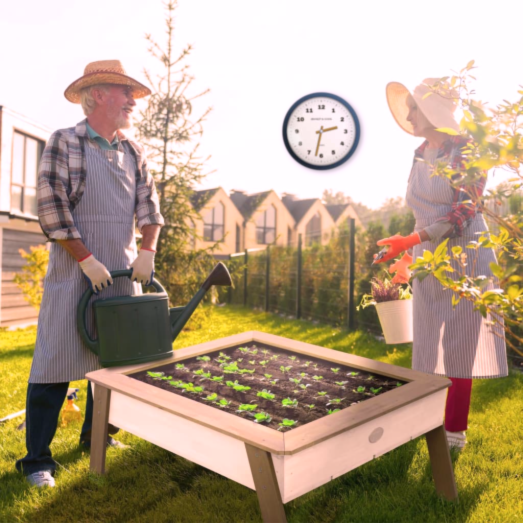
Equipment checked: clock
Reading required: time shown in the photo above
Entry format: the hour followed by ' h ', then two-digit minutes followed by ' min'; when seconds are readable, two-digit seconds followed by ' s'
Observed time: 2 h 32 min
